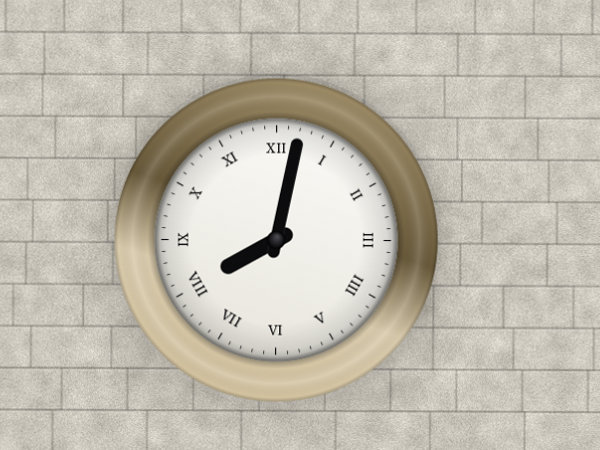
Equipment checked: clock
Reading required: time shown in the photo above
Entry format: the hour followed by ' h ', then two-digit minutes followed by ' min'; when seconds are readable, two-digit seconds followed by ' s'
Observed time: 8 h 02 min
